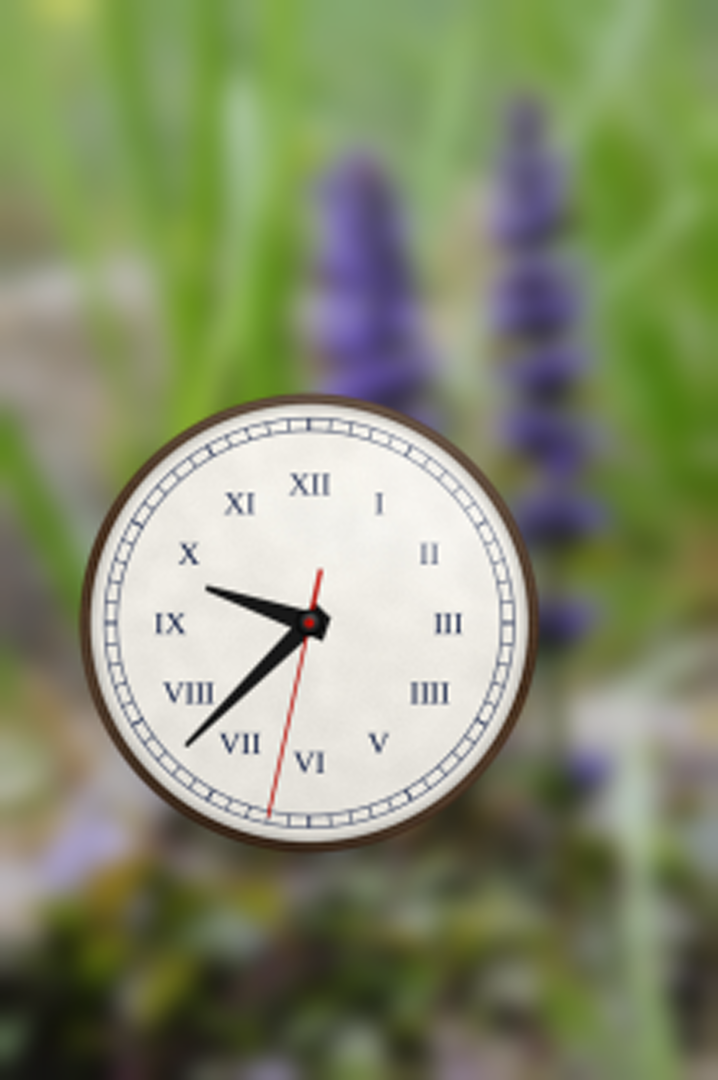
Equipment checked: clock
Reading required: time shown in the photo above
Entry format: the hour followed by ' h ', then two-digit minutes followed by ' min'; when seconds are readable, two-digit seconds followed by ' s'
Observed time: 9 h 37 min 32 s
